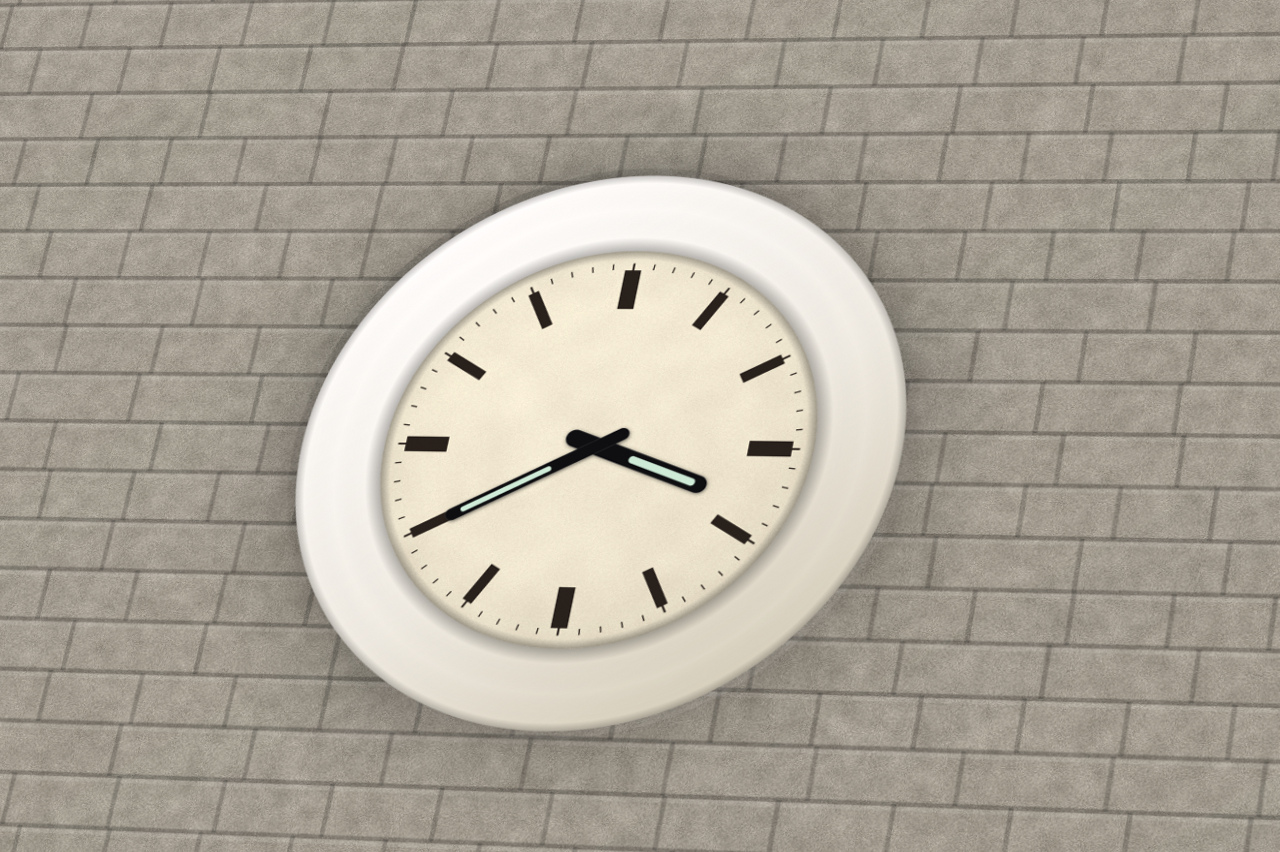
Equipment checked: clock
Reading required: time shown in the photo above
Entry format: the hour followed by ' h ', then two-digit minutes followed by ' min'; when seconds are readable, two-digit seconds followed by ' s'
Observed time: 3 h 40 min
